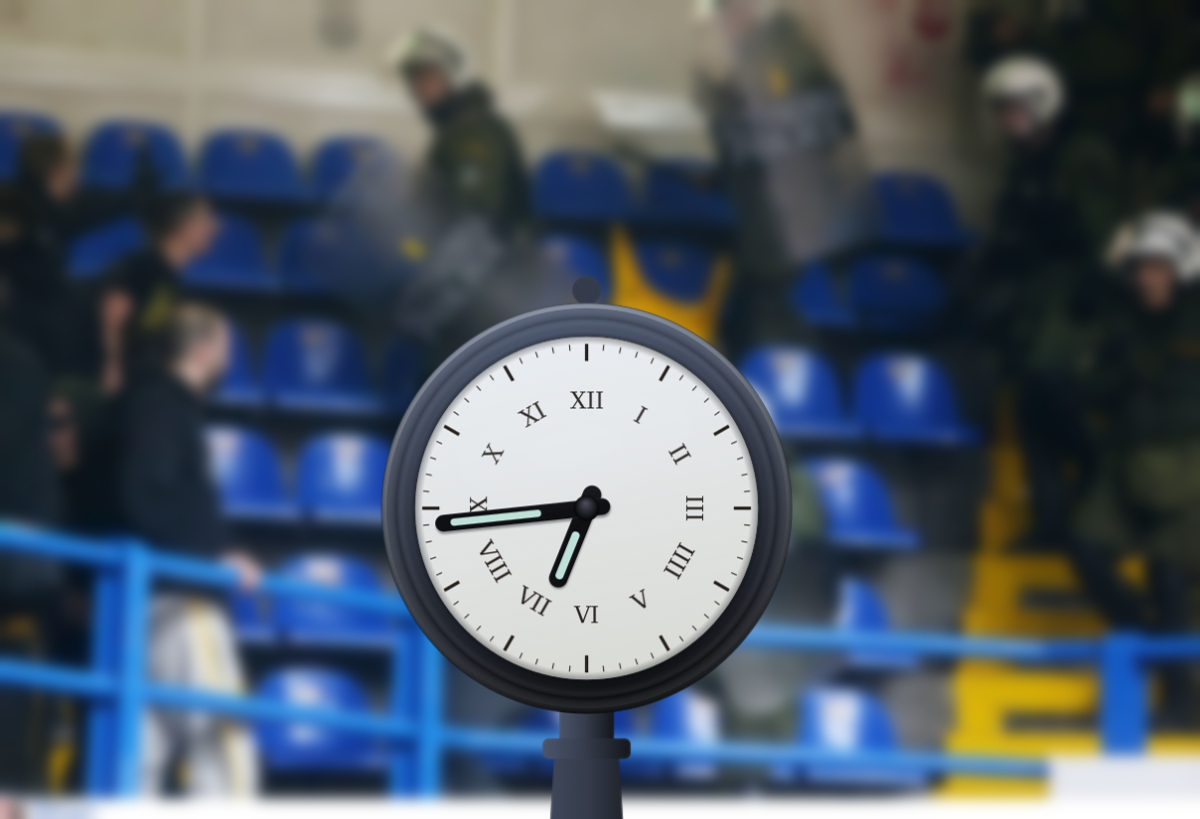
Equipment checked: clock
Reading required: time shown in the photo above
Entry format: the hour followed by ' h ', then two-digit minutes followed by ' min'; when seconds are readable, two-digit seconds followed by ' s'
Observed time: 6 h 44 min
